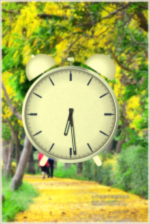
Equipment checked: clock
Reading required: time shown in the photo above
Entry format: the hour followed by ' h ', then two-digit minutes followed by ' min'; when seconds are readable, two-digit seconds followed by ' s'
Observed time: 6 h 29 min
